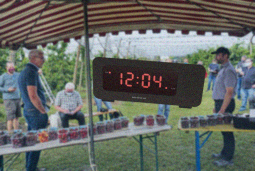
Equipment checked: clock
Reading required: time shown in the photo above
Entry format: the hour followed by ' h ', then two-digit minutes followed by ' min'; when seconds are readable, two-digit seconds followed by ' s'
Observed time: 12 h 04 min
